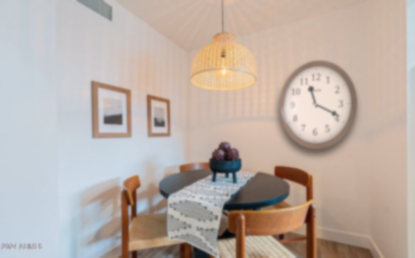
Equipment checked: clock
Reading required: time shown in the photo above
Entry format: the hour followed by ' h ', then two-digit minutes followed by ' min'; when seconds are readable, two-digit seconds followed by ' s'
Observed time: 11 h 19 min
